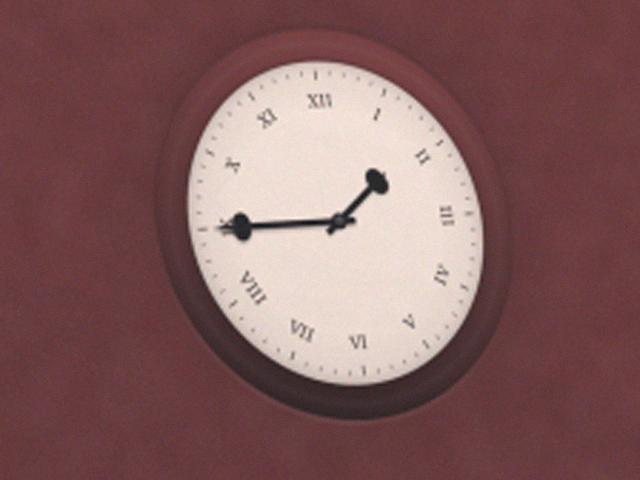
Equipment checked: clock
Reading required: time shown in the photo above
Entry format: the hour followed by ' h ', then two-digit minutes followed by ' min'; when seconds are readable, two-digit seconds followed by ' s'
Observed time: 1 h 45 min
